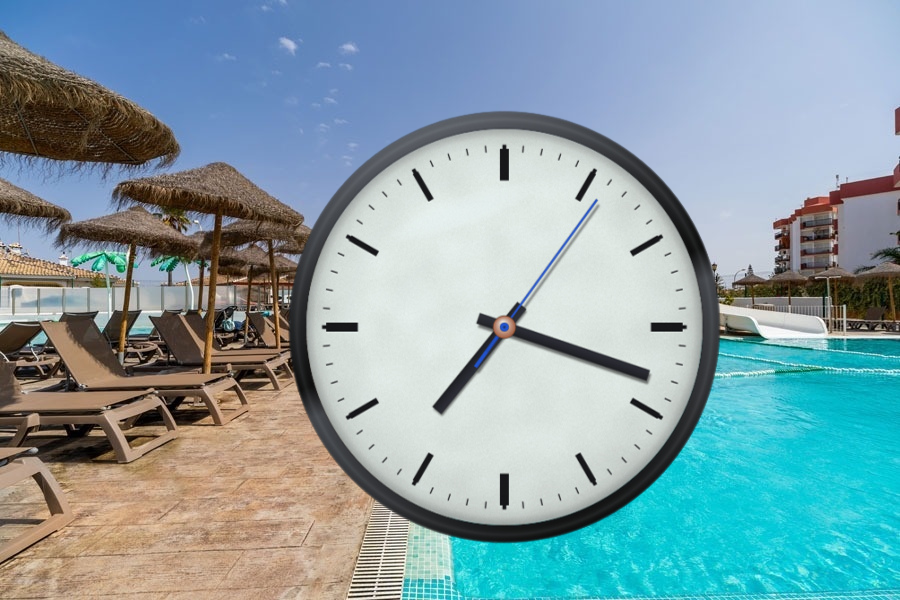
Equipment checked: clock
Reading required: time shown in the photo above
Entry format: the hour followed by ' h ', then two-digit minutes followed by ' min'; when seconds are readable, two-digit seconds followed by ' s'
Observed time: 7 h 18 min 06 s
